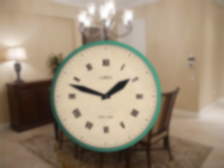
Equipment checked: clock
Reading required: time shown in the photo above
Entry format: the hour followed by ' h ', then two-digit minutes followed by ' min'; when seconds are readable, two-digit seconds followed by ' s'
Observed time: 1 h 48 min
